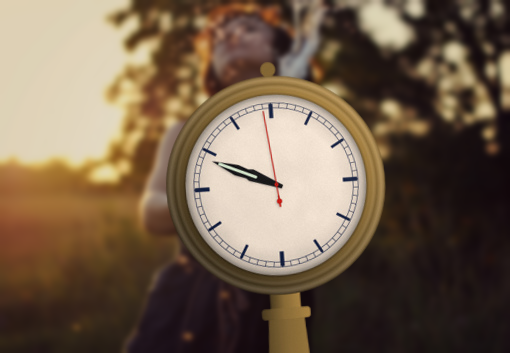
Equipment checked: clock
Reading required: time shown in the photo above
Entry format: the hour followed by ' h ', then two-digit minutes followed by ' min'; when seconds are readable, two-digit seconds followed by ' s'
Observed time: 9 h 48 min 59 s
